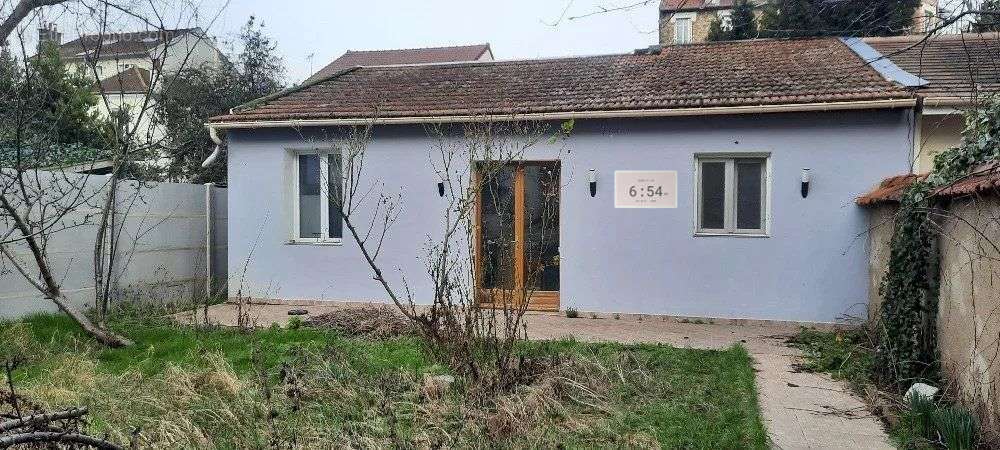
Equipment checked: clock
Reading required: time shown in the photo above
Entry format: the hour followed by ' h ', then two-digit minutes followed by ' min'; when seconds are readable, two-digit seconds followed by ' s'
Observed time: 6 h 54 min
